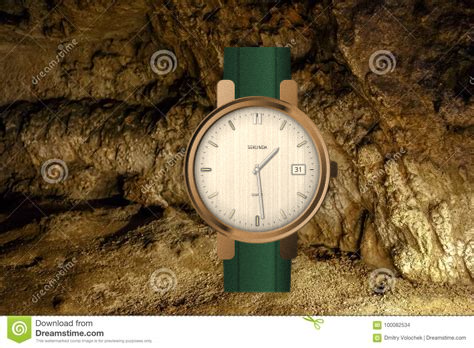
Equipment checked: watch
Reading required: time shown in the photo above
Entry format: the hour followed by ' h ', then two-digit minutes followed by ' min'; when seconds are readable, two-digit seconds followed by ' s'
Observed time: 1 h 29 min
